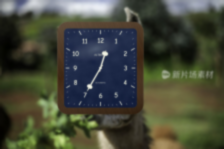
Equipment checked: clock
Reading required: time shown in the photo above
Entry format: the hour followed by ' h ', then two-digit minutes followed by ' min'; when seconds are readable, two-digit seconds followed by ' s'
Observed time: 12 h 35 min
